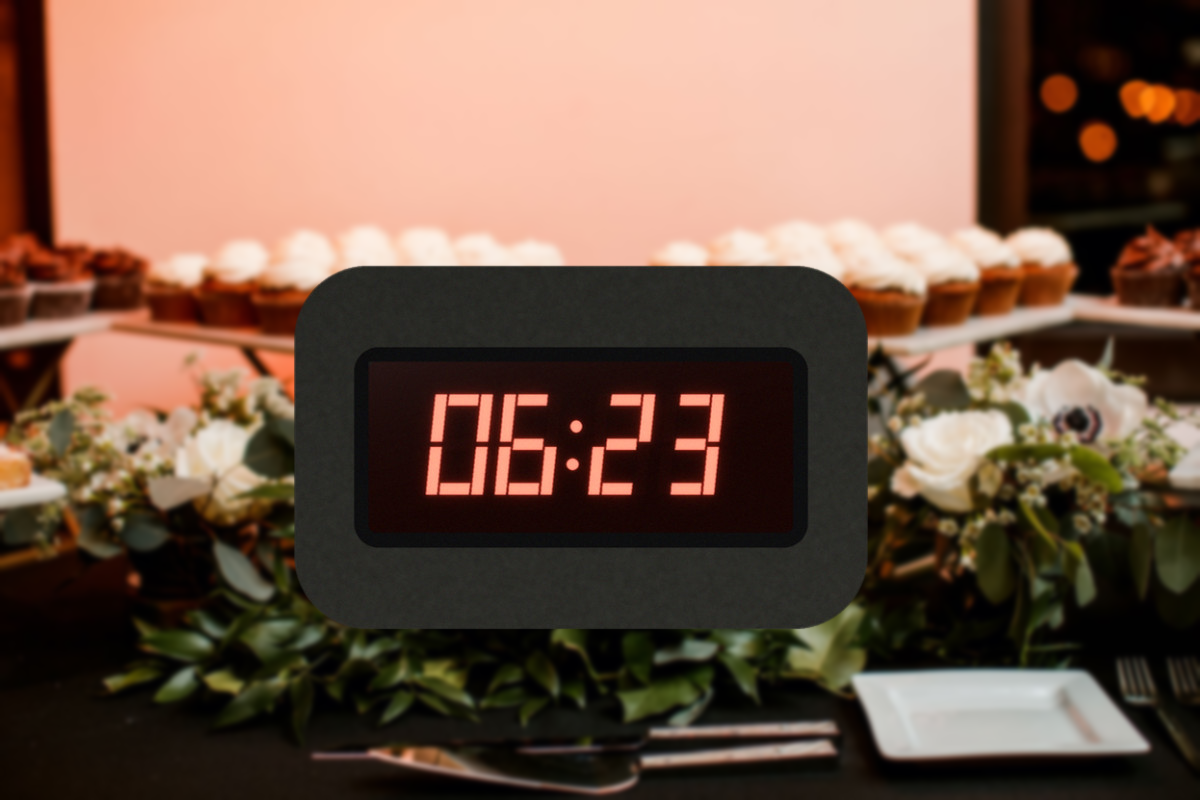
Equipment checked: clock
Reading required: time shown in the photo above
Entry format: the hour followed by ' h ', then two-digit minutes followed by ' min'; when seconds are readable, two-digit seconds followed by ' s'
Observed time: 6 h 23 min
